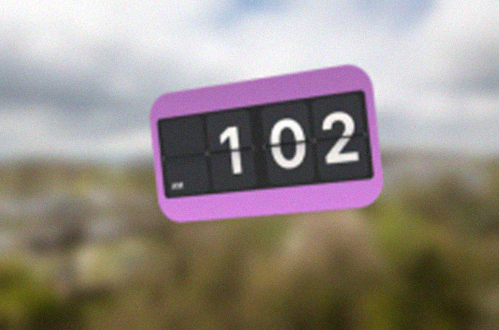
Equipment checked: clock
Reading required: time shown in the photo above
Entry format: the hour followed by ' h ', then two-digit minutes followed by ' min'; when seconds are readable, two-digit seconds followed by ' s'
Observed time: 1 h 02 min
